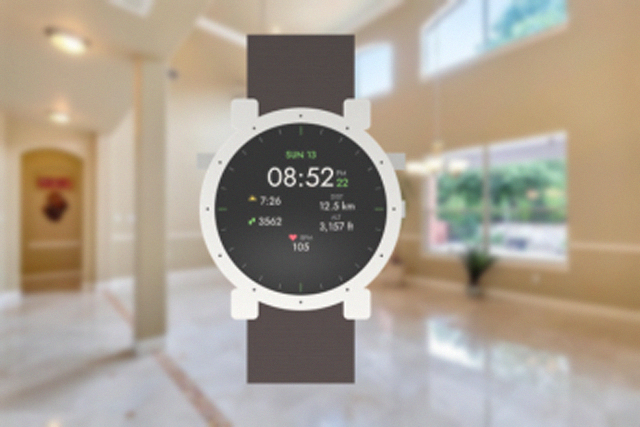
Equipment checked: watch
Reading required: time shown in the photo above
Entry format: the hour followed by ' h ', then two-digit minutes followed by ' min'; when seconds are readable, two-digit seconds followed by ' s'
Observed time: 8 h 52 min
